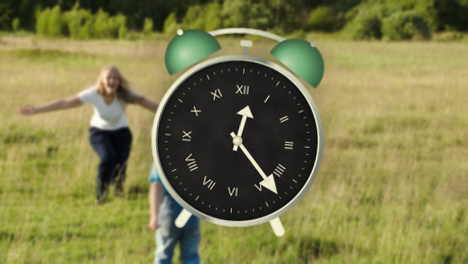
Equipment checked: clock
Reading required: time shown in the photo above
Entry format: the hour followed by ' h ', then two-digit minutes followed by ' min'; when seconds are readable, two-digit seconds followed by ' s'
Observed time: 12 h 23 min
